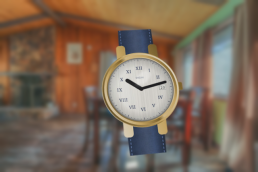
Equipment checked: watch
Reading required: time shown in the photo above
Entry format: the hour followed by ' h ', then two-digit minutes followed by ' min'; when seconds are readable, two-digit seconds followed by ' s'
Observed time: 10 h 13 min
